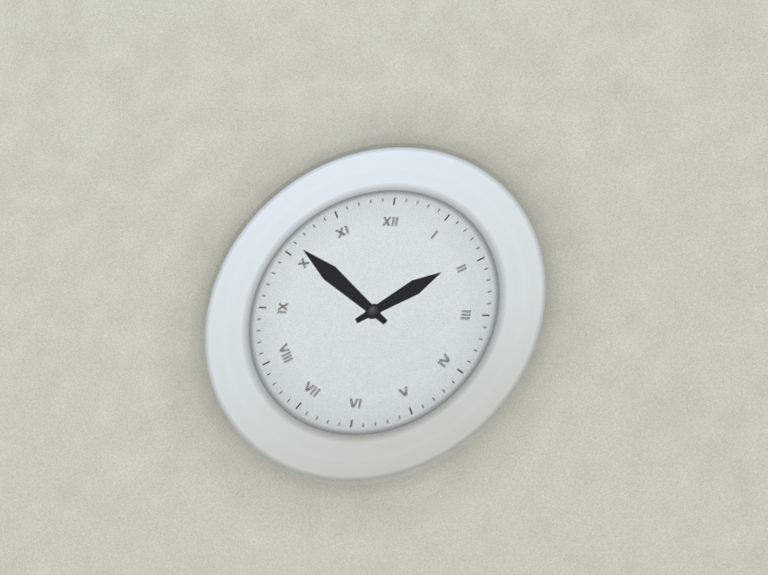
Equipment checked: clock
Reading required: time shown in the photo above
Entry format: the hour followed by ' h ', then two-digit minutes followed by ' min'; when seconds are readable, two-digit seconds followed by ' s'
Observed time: 1 h 51 min
